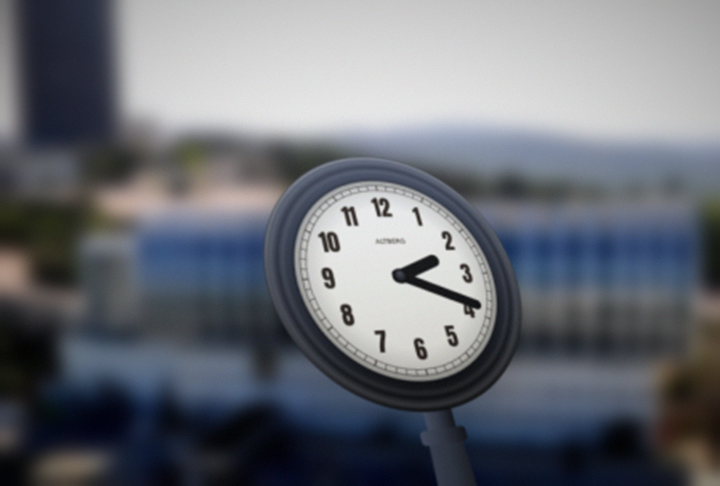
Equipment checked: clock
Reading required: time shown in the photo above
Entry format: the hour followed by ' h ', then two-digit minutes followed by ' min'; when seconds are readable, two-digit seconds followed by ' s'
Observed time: 2 h 19 min
